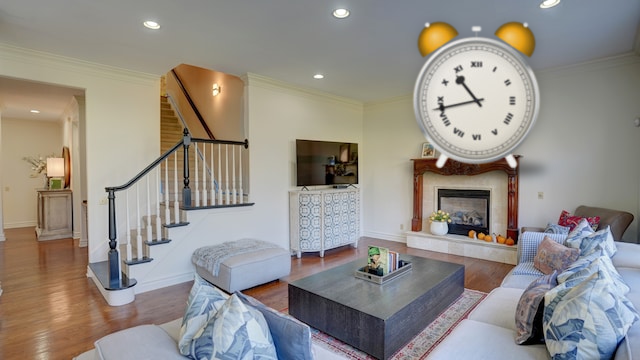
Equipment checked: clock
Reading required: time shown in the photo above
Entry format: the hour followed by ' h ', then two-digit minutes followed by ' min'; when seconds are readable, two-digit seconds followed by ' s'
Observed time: 10 h 43 min
